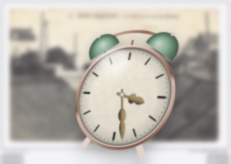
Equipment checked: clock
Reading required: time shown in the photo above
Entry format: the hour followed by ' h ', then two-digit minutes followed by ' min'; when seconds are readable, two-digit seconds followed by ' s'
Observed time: 3 h 28 min
